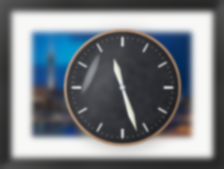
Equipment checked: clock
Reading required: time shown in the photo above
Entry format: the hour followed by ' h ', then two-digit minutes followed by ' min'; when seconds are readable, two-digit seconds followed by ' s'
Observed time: 11 h 27 min
